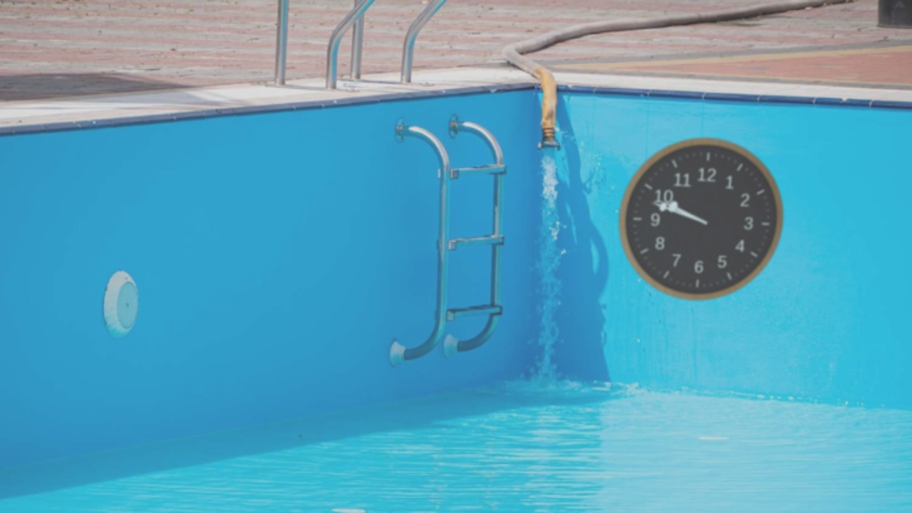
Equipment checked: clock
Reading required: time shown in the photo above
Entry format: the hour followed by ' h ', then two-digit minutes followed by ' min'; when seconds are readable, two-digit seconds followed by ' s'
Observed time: 9 h 48 min
